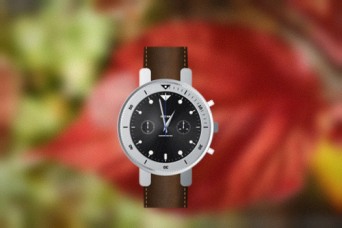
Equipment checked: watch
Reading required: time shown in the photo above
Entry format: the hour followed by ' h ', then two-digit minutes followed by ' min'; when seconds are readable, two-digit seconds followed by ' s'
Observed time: 12 h 58 min
